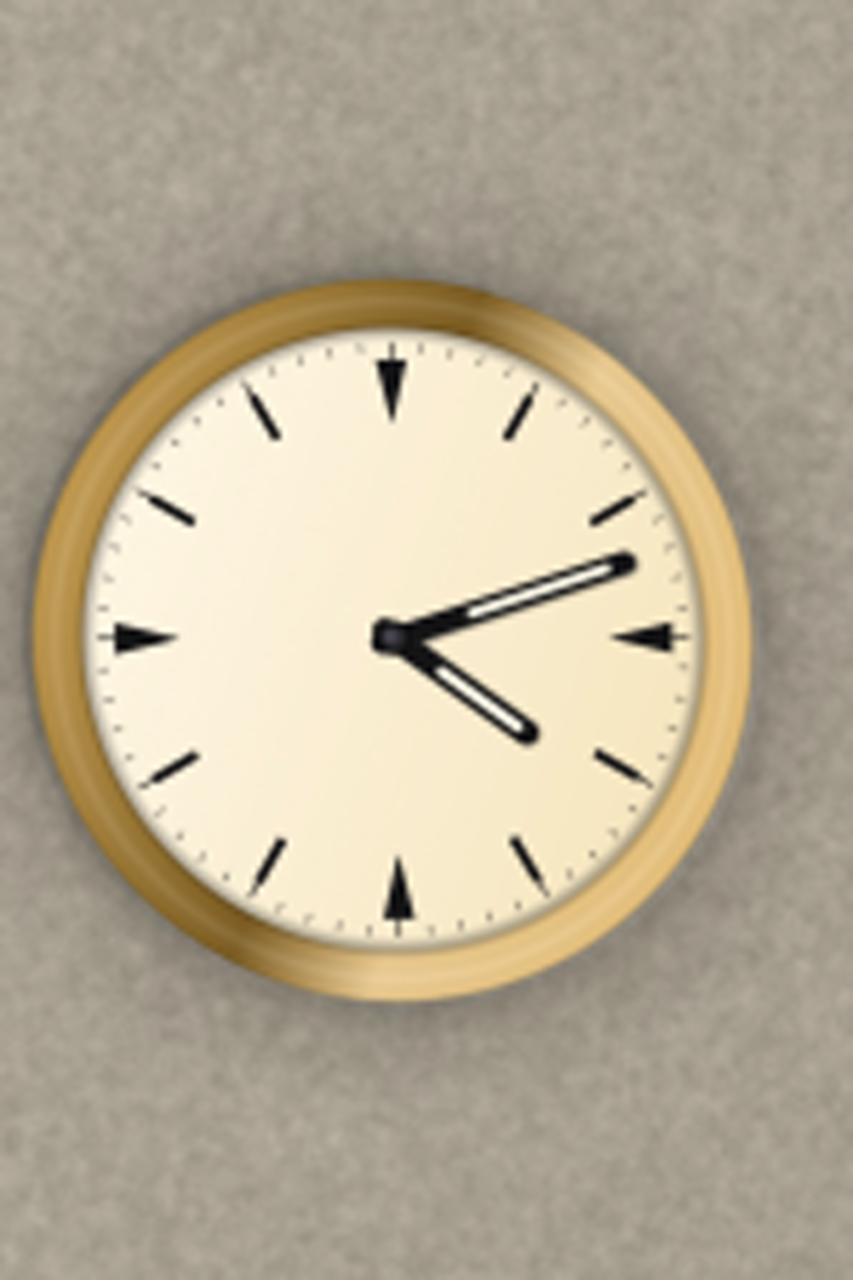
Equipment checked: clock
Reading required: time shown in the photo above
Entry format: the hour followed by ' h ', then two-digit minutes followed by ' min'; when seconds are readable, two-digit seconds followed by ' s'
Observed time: 4 h 12 min
